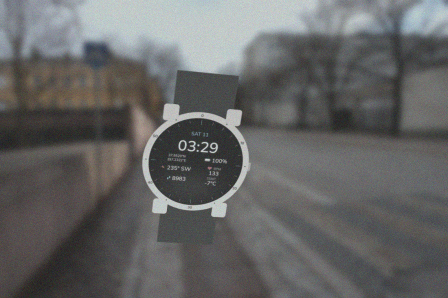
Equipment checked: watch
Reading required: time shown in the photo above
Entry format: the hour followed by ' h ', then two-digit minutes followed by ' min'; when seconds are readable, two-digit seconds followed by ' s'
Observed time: 3 h 29 min
